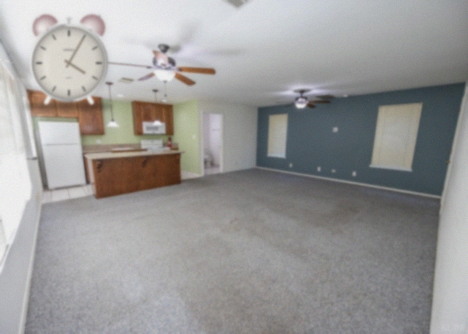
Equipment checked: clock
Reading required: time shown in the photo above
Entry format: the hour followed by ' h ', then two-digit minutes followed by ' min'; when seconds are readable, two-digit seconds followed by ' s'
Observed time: 4 h 05 min
